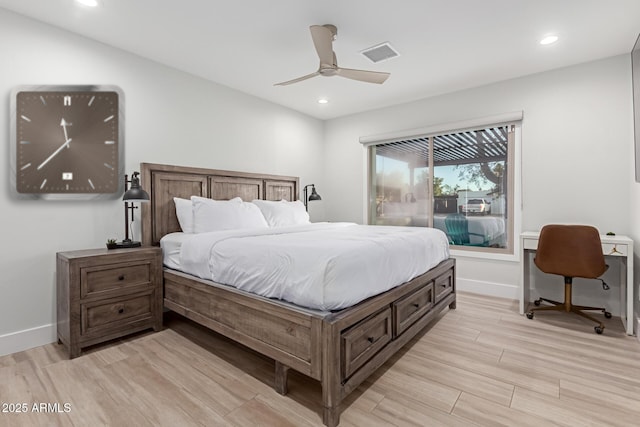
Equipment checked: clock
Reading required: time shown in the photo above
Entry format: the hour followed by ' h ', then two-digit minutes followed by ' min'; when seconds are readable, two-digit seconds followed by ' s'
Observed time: 11 h 38 min
